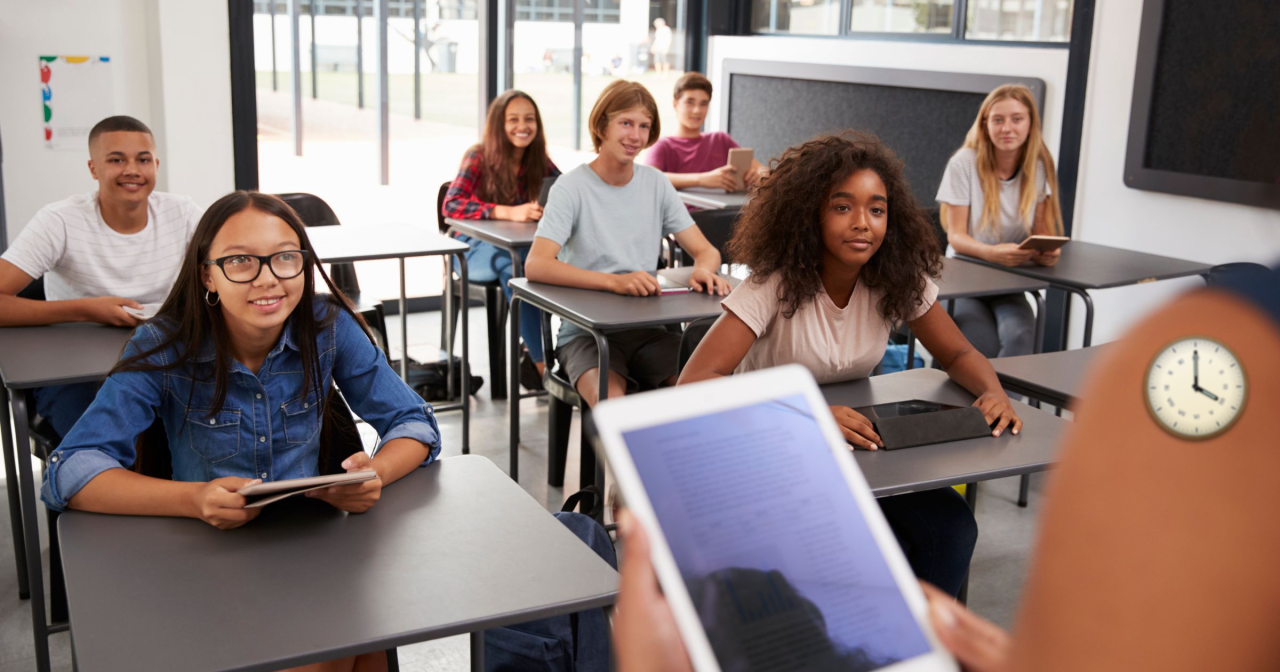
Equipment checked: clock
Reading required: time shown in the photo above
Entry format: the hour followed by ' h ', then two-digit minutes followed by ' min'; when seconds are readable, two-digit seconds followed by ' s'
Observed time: 4 h 00 min
